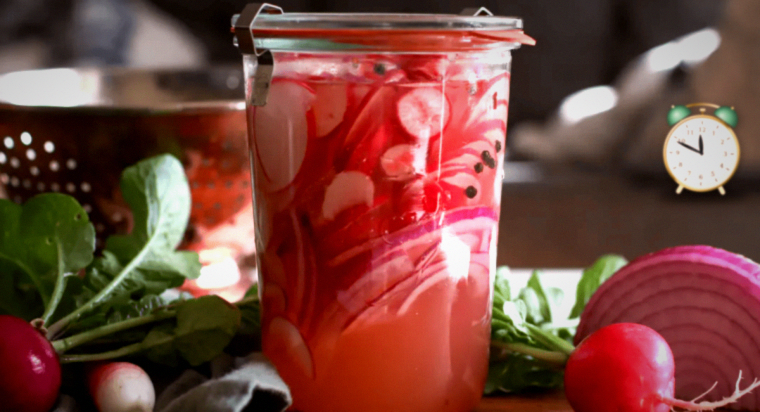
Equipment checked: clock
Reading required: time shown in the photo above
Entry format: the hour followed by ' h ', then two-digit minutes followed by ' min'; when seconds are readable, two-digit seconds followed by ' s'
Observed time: 11 h 49 min
